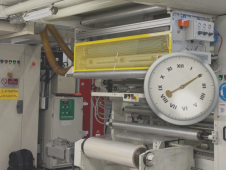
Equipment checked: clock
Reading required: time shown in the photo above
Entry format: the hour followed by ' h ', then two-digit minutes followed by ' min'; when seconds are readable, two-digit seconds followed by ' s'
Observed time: 8 h 10 min
